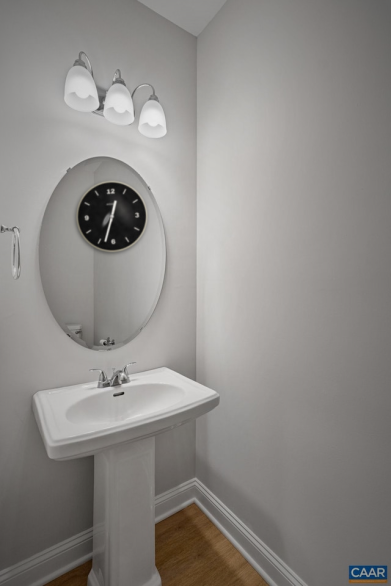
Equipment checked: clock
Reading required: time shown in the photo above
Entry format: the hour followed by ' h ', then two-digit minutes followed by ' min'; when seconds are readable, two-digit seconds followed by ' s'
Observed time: 12 h 33 min
